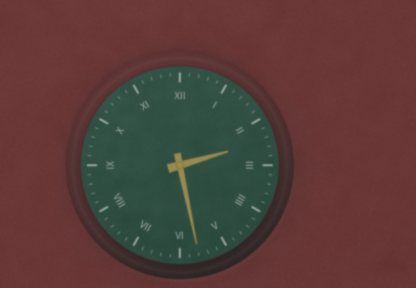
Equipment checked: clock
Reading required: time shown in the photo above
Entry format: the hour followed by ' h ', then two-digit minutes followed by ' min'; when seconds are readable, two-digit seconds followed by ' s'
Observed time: 2 h 28 min
